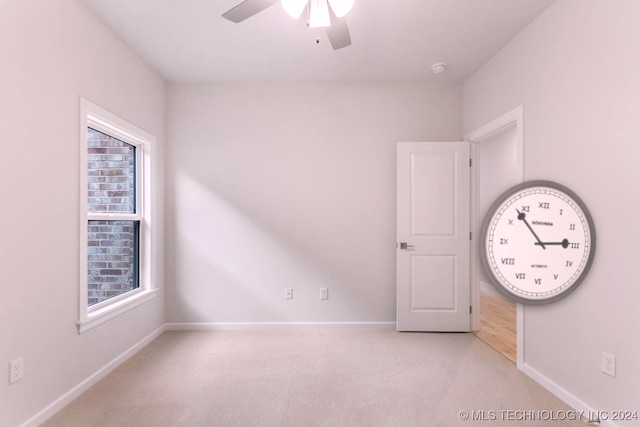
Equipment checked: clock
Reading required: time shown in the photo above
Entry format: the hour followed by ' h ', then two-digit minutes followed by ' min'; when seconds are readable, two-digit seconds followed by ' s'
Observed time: 2 h 53 min
